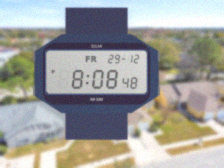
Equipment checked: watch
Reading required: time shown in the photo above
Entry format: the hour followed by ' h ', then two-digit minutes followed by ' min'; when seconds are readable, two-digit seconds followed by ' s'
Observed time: 8 h 08 min 48 s
